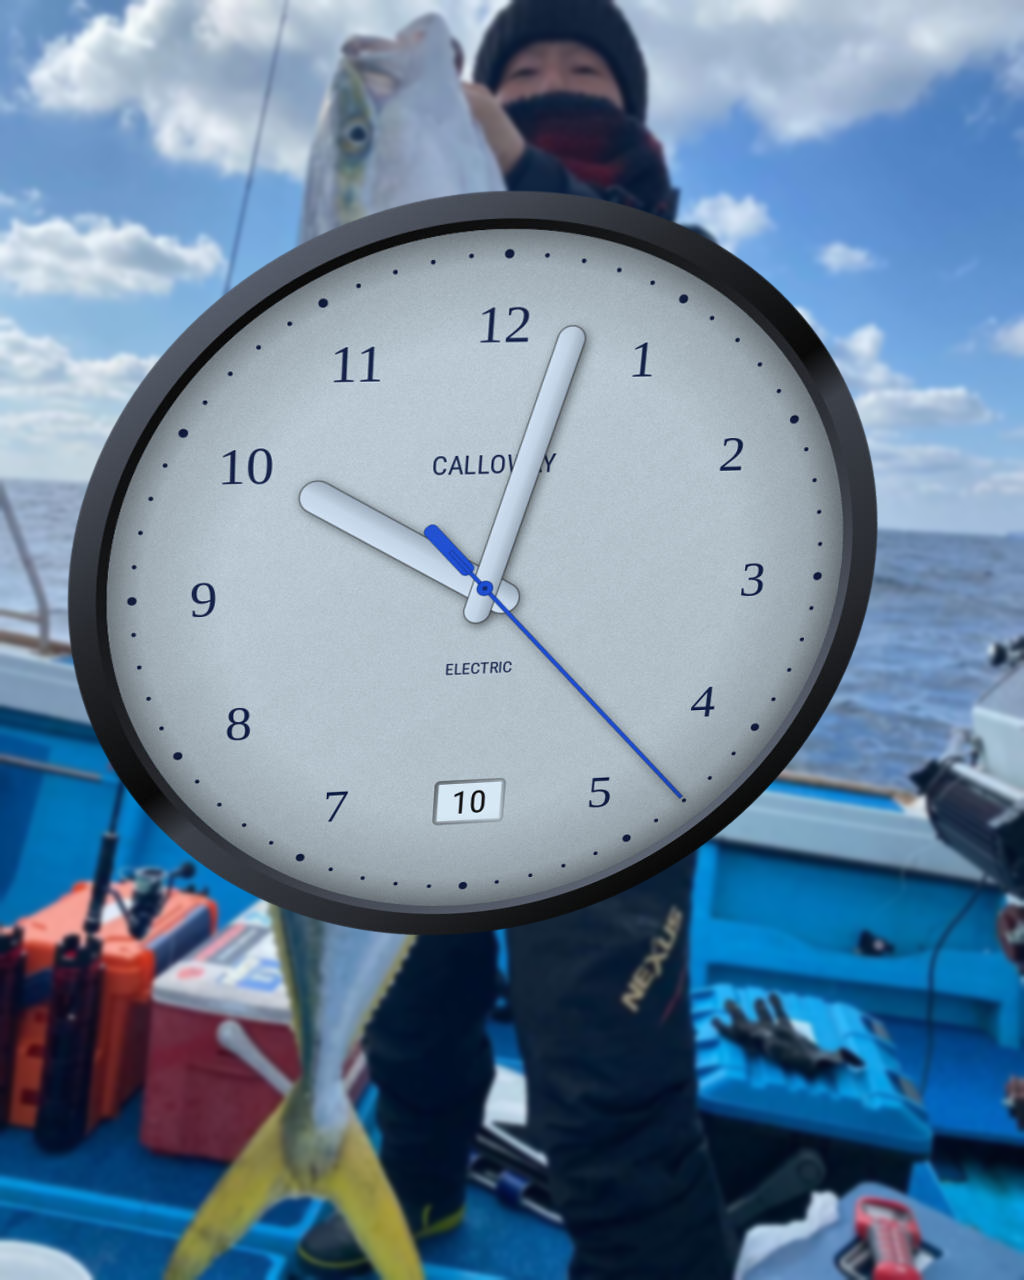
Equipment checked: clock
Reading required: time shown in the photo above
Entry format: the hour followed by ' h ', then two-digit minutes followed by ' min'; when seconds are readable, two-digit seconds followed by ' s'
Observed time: 10 h 02 min 23 s
